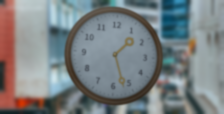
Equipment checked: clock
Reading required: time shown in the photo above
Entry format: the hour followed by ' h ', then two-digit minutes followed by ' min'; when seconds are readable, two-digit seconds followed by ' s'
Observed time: 1 h 27 min
